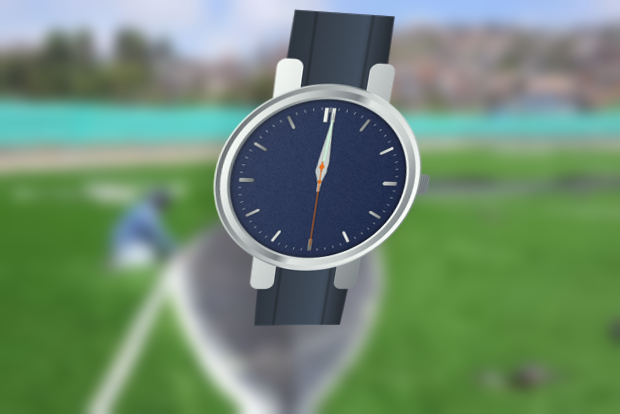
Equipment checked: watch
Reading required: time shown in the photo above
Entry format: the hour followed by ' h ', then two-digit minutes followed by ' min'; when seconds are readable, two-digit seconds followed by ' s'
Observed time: 12 h 00 min 30 s
